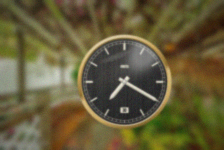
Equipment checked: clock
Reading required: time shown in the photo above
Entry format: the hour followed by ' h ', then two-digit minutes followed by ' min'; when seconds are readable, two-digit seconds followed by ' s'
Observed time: 7 h 20 min
